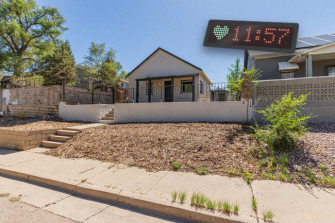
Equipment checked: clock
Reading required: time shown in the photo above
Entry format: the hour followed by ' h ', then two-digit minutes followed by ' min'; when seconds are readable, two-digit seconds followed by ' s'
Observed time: 11 h 57 min
